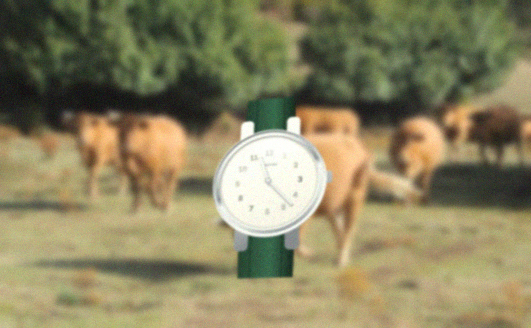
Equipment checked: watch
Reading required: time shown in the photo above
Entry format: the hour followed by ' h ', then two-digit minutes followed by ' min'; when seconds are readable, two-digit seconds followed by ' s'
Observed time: 11 h 23 min
